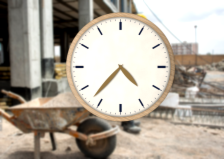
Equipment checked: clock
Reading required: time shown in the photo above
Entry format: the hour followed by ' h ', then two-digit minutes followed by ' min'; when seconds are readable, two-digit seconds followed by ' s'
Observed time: 4 h 37 min
